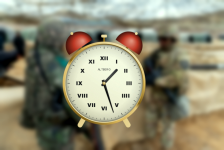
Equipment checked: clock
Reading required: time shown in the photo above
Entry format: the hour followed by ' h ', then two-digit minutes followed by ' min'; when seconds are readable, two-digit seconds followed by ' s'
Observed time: 1 h 27 min
